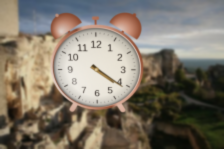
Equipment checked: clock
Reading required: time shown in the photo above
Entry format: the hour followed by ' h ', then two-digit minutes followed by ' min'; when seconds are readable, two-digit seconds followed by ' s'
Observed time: 4 h 21 min
